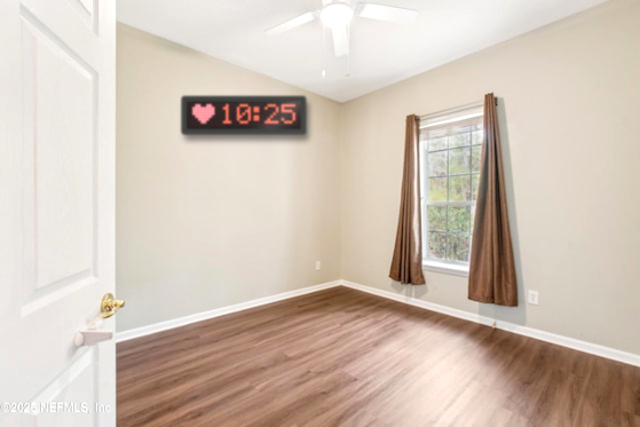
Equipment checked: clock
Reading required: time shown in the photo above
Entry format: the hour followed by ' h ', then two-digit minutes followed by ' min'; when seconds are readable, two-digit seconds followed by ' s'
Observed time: 10 h 25 min
